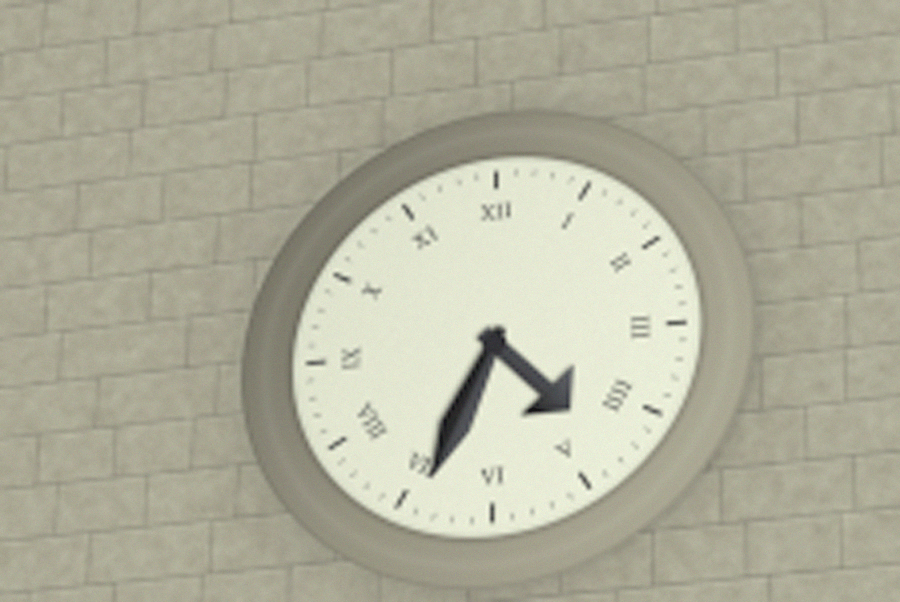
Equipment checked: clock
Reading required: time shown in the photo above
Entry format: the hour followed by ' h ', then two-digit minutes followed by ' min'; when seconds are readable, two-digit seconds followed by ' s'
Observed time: 4 h 34 min
